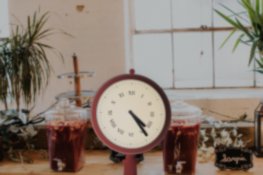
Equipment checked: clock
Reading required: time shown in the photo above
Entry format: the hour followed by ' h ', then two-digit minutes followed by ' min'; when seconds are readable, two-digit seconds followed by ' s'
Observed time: 4 h 24 min
